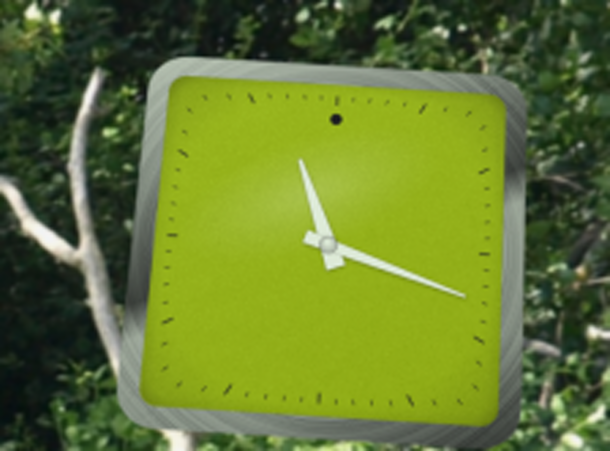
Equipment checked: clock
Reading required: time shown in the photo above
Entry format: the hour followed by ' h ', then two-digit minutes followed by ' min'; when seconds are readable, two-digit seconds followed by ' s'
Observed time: 11 h 18 min
